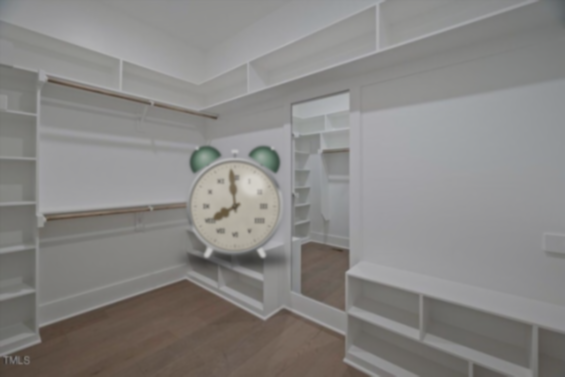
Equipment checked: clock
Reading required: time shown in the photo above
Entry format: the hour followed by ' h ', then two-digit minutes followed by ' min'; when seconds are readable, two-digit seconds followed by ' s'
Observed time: 7 h 59 min
